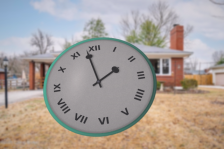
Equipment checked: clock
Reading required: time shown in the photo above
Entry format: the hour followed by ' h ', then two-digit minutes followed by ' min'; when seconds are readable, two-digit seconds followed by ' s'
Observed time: 1 h 58 min
